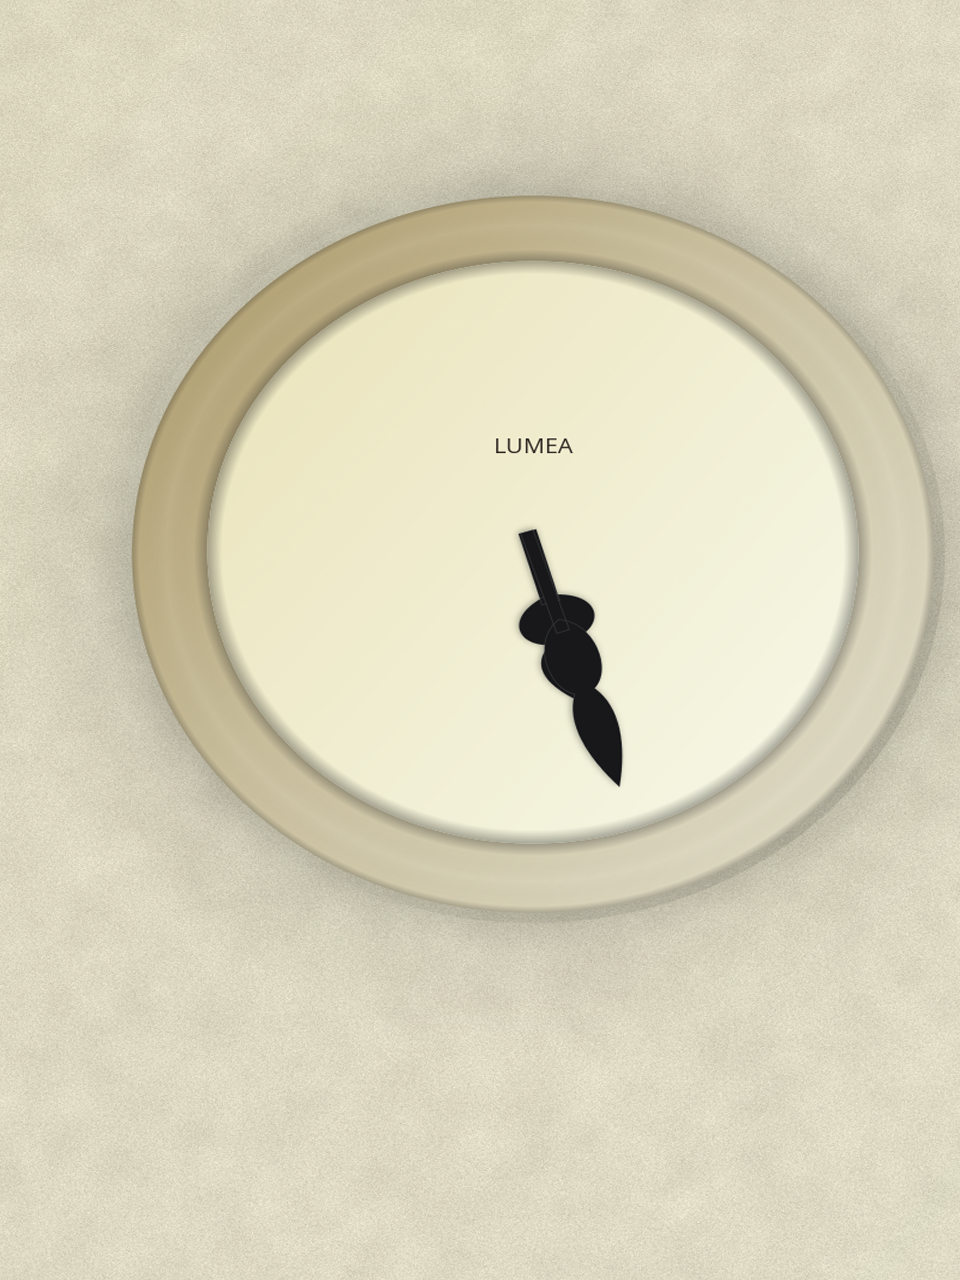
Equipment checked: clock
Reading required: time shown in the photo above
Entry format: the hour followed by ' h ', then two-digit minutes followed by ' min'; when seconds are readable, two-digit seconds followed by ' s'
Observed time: 5 h 27 min
